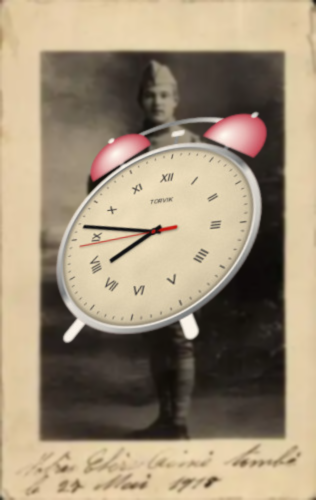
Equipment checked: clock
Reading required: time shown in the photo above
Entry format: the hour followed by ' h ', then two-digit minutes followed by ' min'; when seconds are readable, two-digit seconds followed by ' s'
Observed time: 7 h 46 min 44 s
